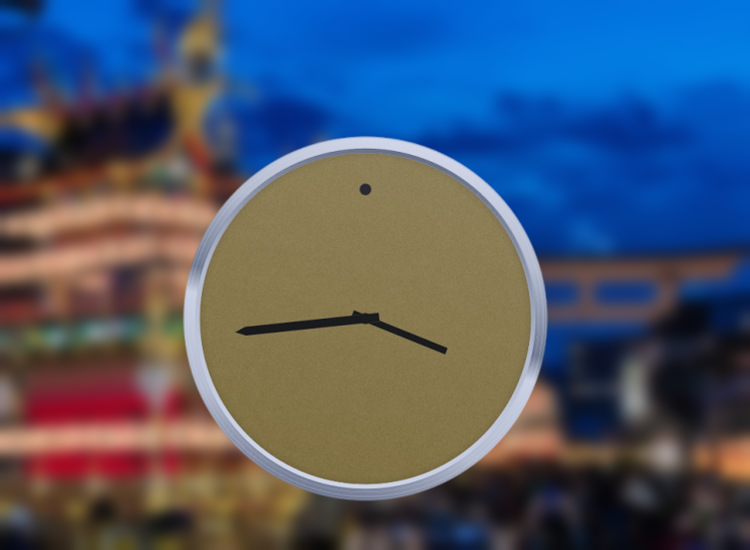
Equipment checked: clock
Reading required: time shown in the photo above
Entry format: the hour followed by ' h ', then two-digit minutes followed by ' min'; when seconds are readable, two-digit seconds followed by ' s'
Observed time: 3 h 44 min
